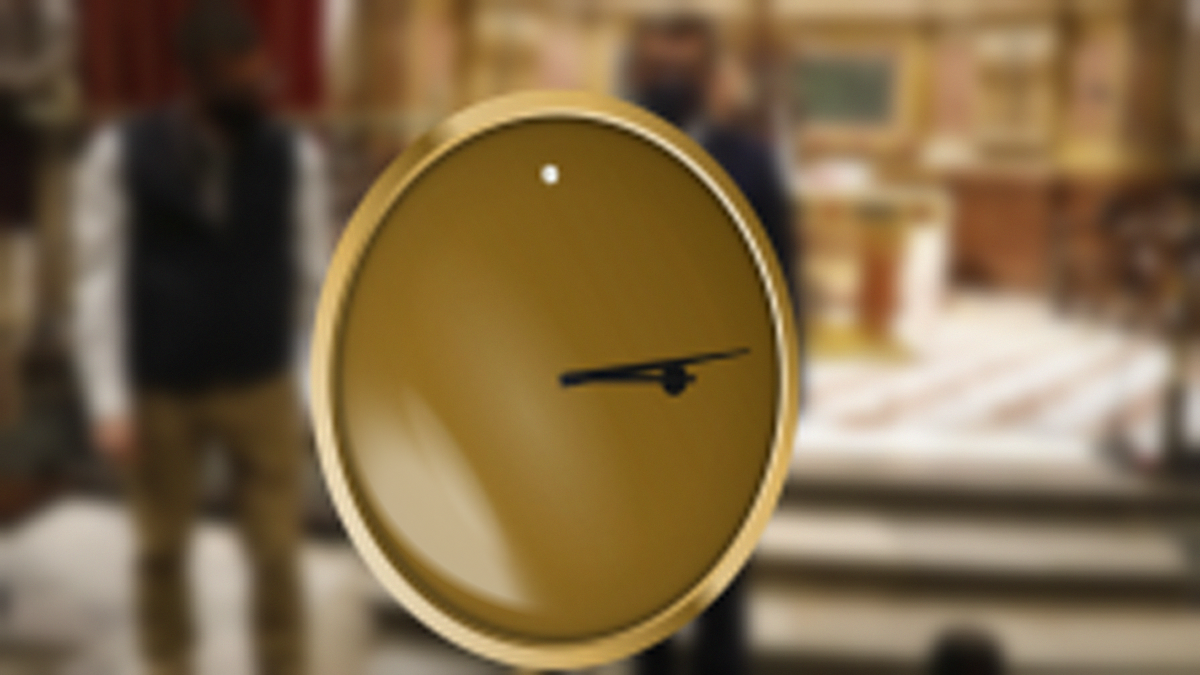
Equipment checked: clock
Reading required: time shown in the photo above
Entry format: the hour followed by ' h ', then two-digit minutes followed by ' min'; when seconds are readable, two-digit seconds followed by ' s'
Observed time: 3 h 15 min
